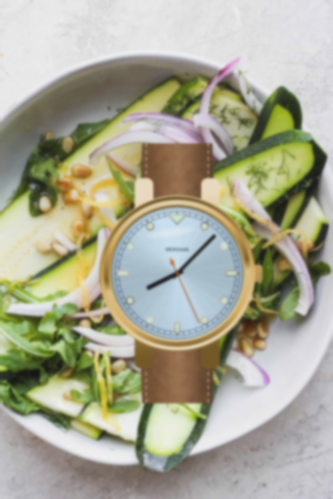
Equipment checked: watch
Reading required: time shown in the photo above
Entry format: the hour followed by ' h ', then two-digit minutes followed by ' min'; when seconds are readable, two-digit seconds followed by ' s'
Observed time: 8 h 07 min 26 s
